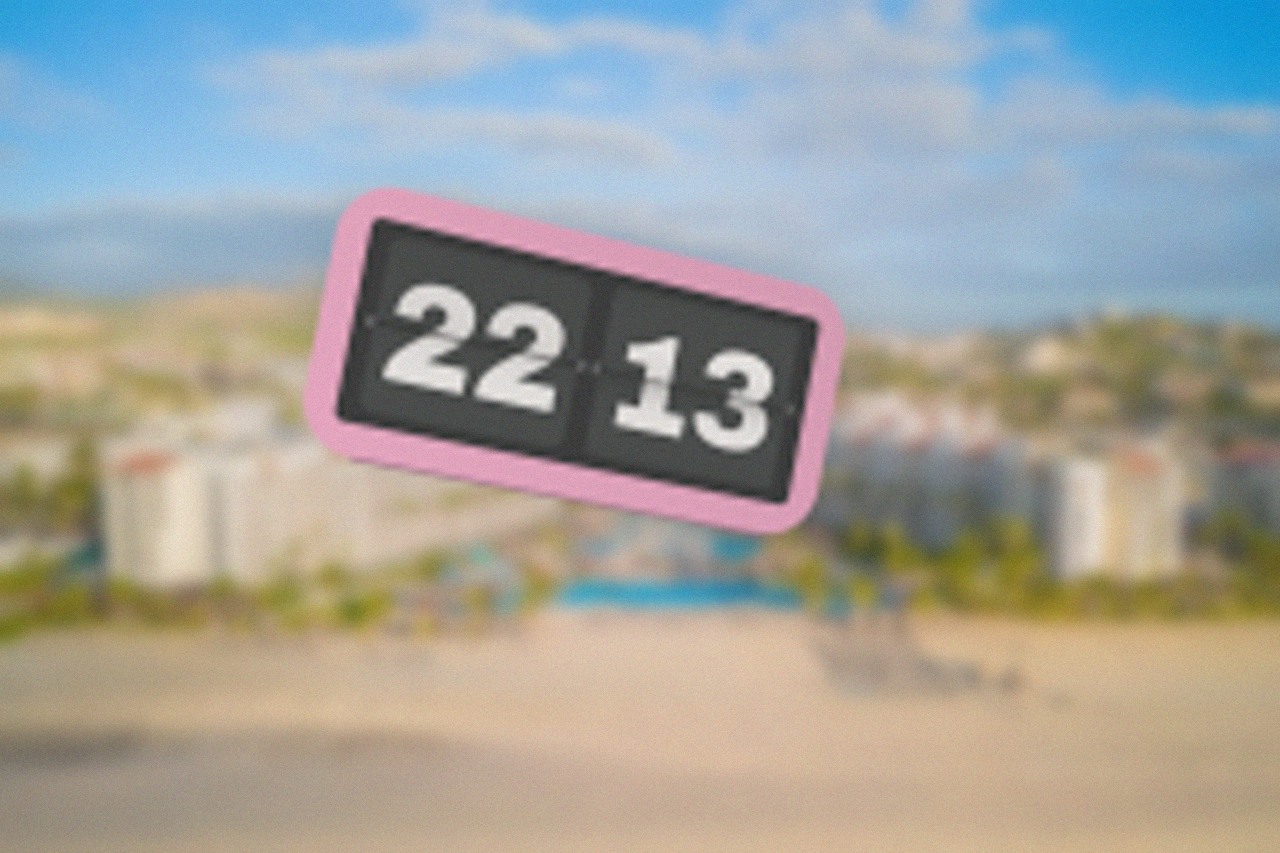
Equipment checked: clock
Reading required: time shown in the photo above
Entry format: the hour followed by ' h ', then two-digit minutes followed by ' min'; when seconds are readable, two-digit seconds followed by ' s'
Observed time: 22 h 13 min
